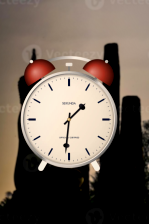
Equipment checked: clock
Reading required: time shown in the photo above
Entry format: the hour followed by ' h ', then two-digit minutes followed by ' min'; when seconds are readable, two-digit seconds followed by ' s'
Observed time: 1 h 31 min
